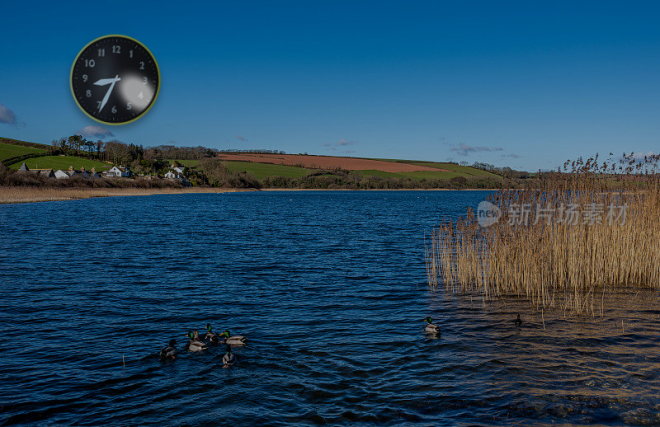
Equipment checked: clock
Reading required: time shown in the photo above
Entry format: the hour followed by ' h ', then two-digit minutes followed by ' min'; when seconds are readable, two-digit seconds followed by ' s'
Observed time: 8 h 34 min
